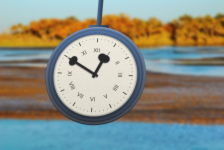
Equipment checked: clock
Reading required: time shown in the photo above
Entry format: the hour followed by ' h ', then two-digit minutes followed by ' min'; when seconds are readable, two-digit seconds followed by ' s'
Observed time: 12 h 50 min
